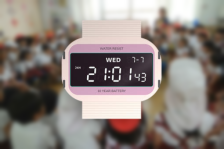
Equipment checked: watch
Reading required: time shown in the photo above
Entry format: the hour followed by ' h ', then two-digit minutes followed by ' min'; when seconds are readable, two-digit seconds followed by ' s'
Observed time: 21 h 01 min 43 s
